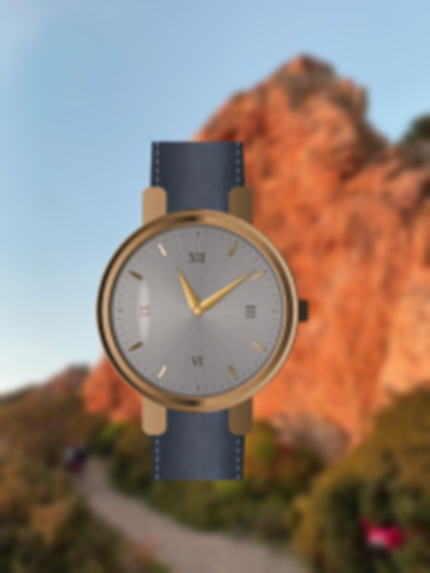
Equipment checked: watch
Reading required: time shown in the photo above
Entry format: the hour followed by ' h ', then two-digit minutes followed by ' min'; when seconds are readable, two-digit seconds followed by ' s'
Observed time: 11 h 09 min
